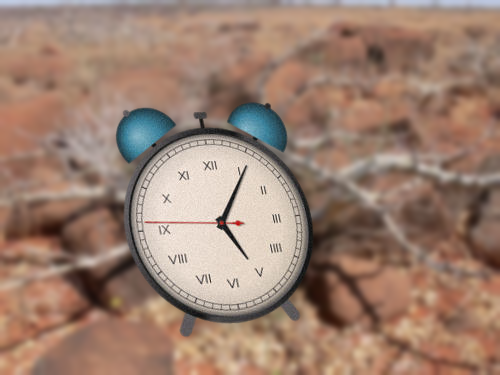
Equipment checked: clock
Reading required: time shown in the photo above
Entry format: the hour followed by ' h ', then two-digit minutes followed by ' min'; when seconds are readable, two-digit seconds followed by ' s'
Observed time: 5 h 05 min 46 s
